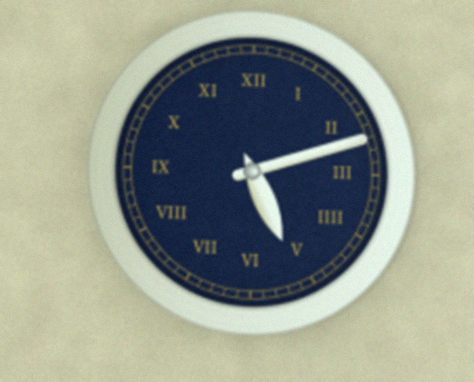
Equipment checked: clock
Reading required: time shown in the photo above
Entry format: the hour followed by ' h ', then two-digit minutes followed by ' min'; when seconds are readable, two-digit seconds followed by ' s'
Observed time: 5 h 12 min
